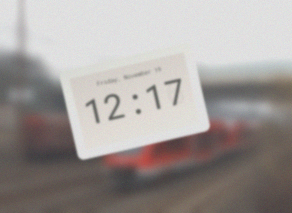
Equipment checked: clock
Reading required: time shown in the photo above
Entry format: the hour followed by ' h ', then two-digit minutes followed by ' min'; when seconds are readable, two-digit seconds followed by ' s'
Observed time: 12 h 17 min
